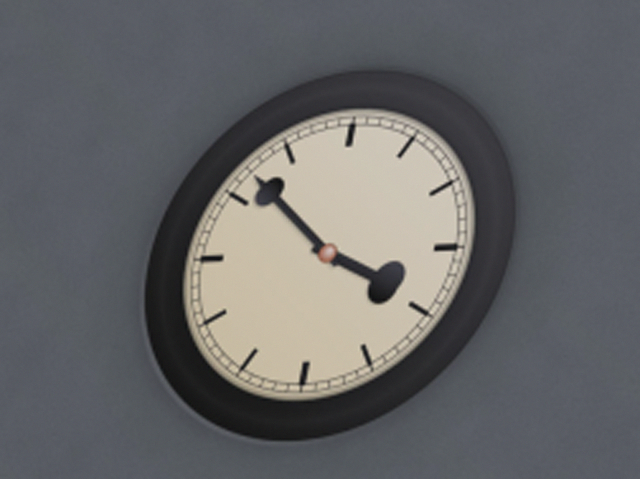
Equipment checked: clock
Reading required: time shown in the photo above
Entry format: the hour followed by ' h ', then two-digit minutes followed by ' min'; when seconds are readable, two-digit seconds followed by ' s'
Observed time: 3 h 52 min
